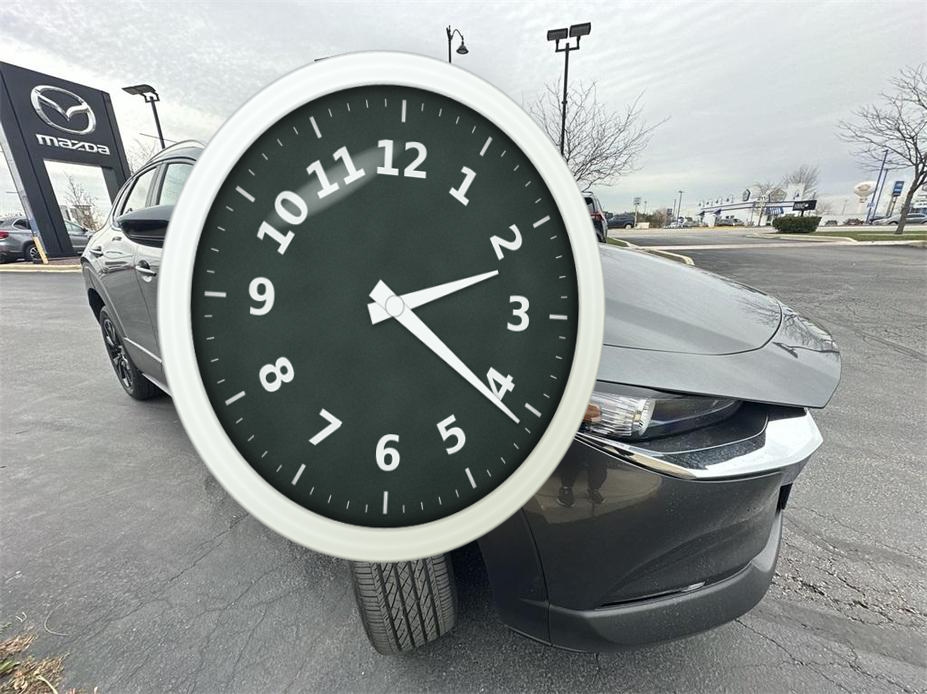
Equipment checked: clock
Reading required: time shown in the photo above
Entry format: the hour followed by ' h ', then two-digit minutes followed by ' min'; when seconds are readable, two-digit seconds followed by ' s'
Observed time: 2 h 21 min
